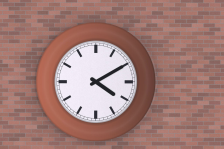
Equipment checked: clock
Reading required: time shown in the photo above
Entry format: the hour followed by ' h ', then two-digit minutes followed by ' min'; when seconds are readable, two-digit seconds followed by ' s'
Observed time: 4 h 10 min
